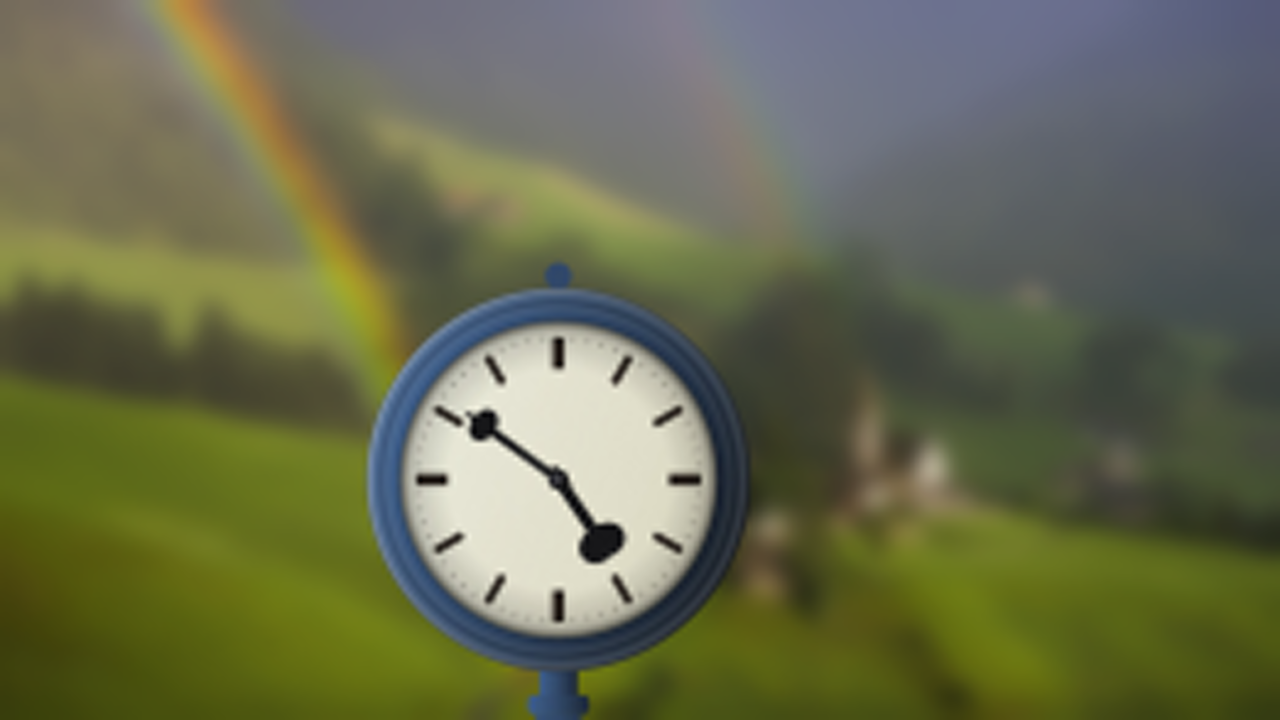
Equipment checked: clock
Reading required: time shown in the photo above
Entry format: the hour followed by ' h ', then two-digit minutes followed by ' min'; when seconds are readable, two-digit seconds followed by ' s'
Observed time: 4 h 51 min
